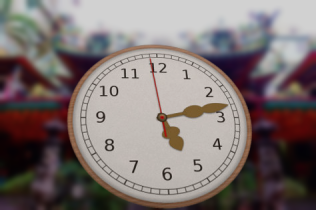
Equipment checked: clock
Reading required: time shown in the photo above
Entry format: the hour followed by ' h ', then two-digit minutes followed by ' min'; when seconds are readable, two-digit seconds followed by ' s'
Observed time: 5 h 12 min 59 s
